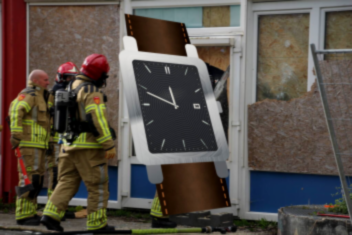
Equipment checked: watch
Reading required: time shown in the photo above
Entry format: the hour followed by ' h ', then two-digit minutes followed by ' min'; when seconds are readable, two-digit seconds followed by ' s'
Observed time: 11 h 49 min
